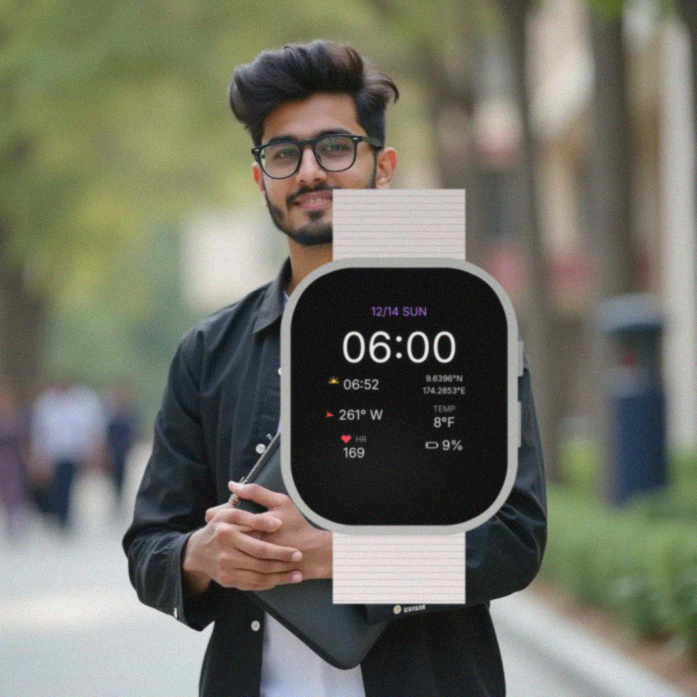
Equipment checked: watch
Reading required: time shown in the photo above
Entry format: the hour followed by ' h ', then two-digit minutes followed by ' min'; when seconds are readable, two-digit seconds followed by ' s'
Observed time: 6 h 00 min
